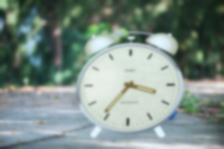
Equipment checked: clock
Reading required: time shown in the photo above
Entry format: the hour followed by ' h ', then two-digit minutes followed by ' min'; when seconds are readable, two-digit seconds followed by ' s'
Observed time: 3 h 36 min
